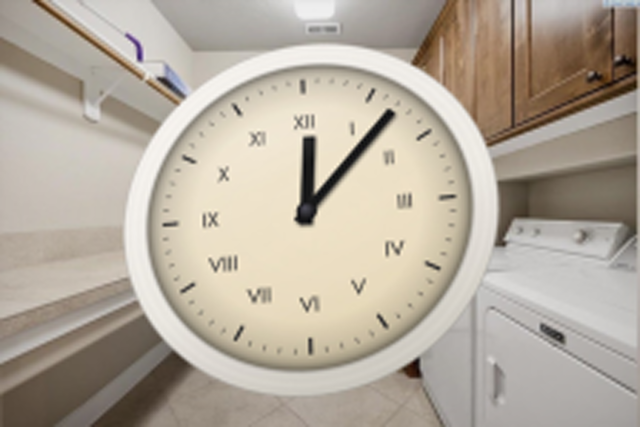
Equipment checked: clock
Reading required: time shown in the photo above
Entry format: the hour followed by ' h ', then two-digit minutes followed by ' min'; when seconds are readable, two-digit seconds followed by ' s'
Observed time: 12 h 07 min
